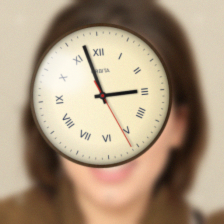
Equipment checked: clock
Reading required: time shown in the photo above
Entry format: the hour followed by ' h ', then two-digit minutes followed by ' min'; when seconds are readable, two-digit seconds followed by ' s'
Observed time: 2 h 57 min 26 s
